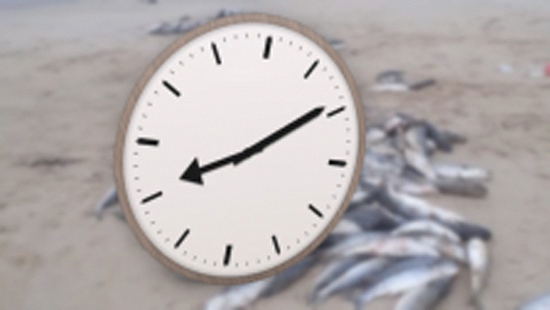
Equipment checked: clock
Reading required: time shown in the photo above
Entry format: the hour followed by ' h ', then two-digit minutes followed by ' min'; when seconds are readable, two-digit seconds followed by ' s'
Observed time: 8 h 09 min
